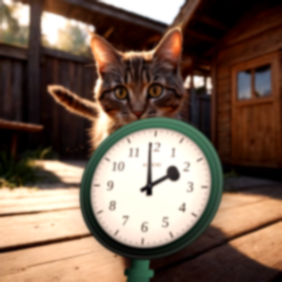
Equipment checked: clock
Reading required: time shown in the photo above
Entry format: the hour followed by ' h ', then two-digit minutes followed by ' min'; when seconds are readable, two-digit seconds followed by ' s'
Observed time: 1 h 59 min
